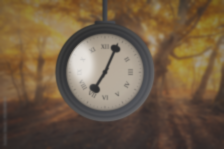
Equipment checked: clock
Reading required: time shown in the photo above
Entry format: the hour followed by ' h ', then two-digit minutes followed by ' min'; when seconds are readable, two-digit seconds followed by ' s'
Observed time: 7 h 04 min
